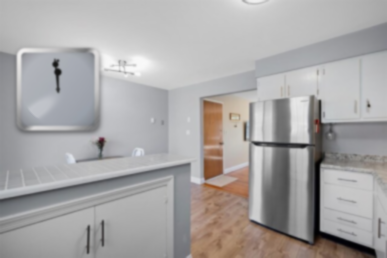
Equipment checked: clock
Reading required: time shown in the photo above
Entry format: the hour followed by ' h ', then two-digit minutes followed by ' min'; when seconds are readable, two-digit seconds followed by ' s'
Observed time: 11 h 59 min
